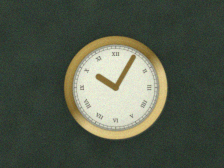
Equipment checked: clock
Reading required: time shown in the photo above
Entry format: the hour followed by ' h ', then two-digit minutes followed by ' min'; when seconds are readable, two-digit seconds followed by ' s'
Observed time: 10 h 05 min
